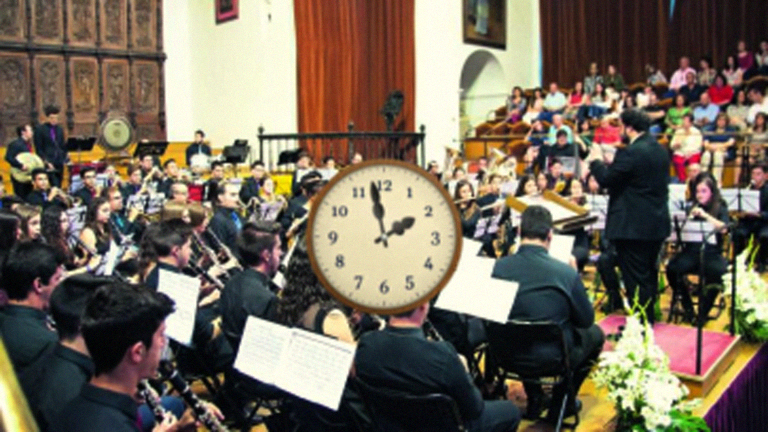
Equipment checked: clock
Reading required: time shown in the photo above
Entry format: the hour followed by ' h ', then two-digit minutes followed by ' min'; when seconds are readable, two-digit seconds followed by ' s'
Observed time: 1 h 58 min
